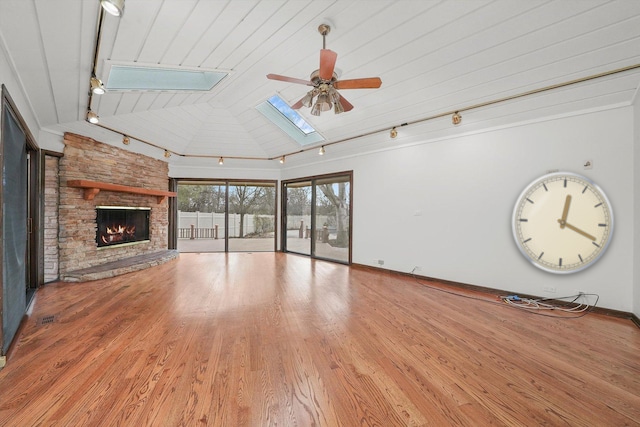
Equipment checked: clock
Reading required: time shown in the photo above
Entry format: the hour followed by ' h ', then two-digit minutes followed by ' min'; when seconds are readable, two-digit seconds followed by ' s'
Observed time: 12 h 19 min
